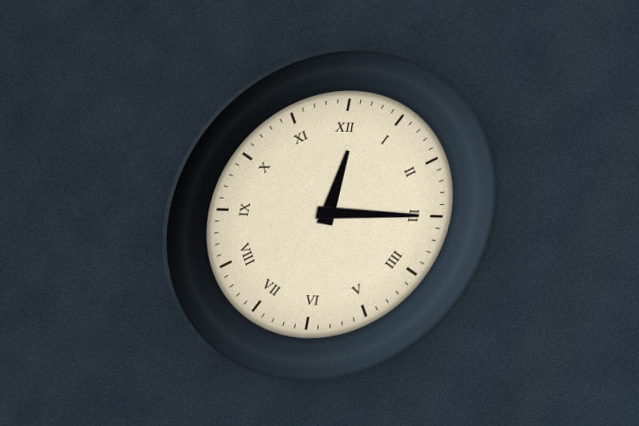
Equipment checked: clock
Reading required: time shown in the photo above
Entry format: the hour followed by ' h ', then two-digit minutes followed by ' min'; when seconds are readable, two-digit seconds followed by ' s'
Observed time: 12 h 15 min
